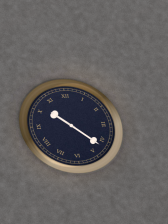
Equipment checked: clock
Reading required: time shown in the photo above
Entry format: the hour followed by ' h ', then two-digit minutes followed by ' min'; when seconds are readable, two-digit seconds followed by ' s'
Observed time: 10 h 22 min
